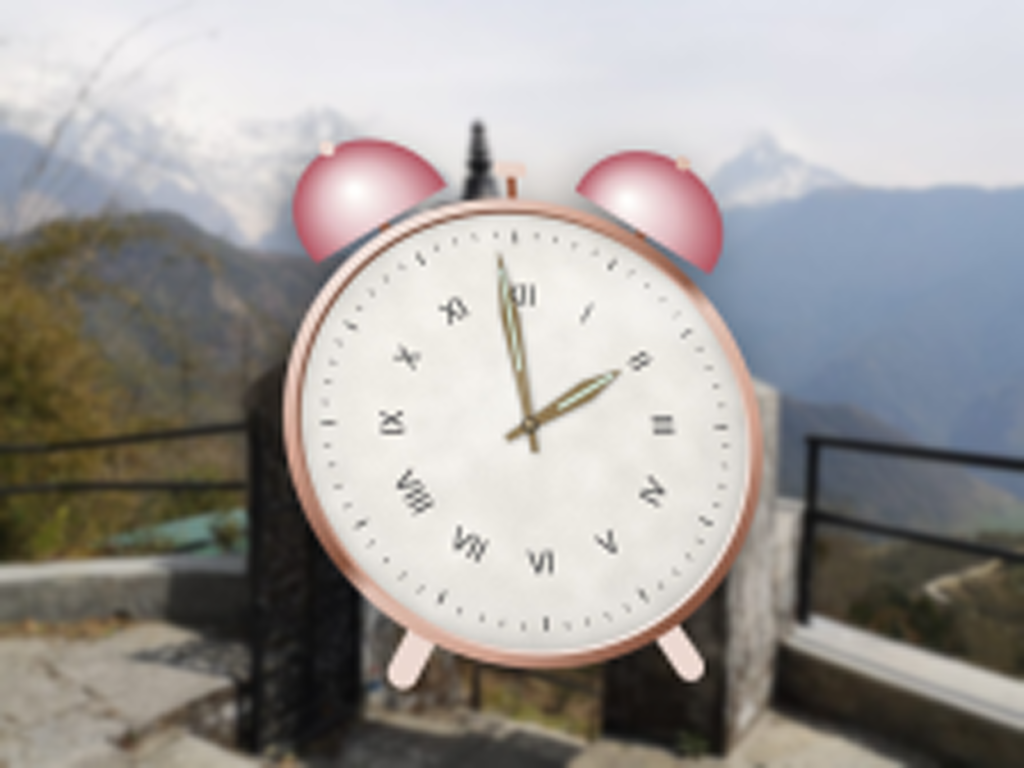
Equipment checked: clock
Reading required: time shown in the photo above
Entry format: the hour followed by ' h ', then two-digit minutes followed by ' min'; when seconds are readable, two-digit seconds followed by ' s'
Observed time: 1 h 59 min
